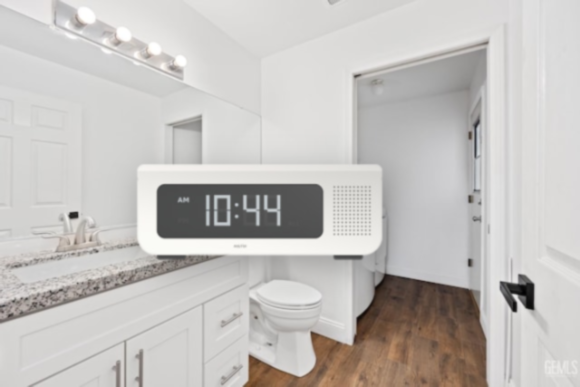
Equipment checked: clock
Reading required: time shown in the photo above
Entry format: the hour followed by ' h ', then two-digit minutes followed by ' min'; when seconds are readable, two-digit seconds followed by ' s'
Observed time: 10 h 44 min
